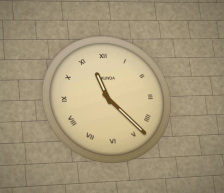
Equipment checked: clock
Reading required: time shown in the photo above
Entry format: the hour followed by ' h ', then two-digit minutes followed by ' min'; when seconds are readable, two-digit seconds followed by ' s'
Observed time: 11 h 23 min
